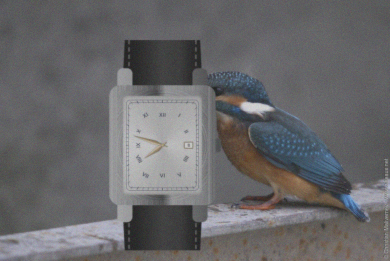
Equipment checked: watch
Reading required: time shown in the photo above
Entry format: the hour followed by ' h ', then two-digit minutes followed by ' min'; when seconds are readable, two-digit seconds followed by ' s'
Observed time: 7 h 48 min
